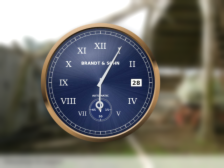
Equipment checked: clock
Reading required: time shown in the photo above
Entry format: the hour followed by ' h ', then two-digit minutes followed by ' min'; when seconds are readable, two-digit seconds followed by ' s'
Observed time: 6 h 05 min
